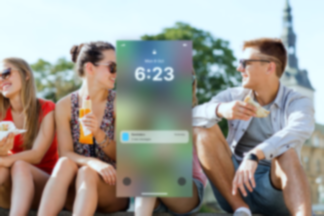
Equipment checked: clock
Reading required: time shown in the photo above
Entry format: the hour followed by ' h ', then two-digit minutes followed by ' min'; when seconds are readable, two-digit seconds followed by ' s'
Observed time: 6 h 23 min
